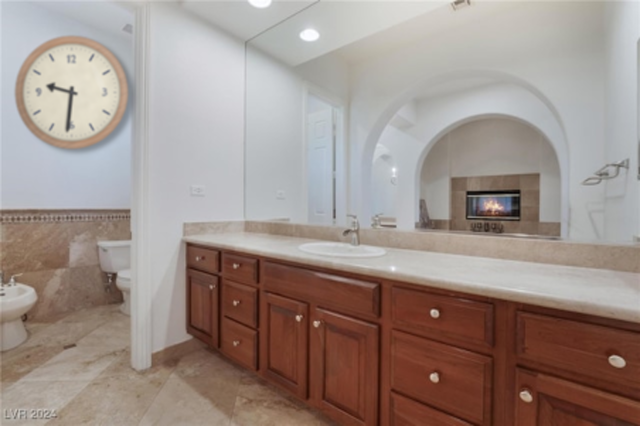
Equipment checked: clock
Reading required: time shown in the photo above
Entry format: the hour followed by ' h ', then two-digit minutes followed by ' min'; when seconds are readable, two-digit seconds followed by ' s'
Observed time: 9 h 31 min
